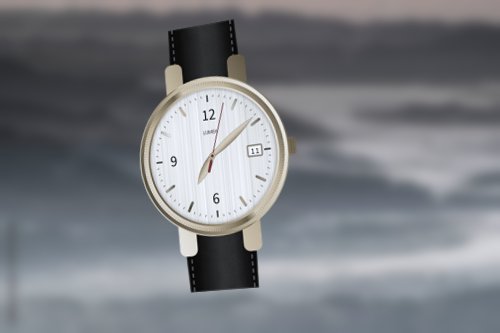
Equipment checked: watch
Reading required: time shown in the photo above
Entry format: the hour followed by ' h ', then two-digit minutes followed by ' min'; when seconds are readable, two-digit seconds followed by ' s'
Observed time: 7 h 09 min 03 s
